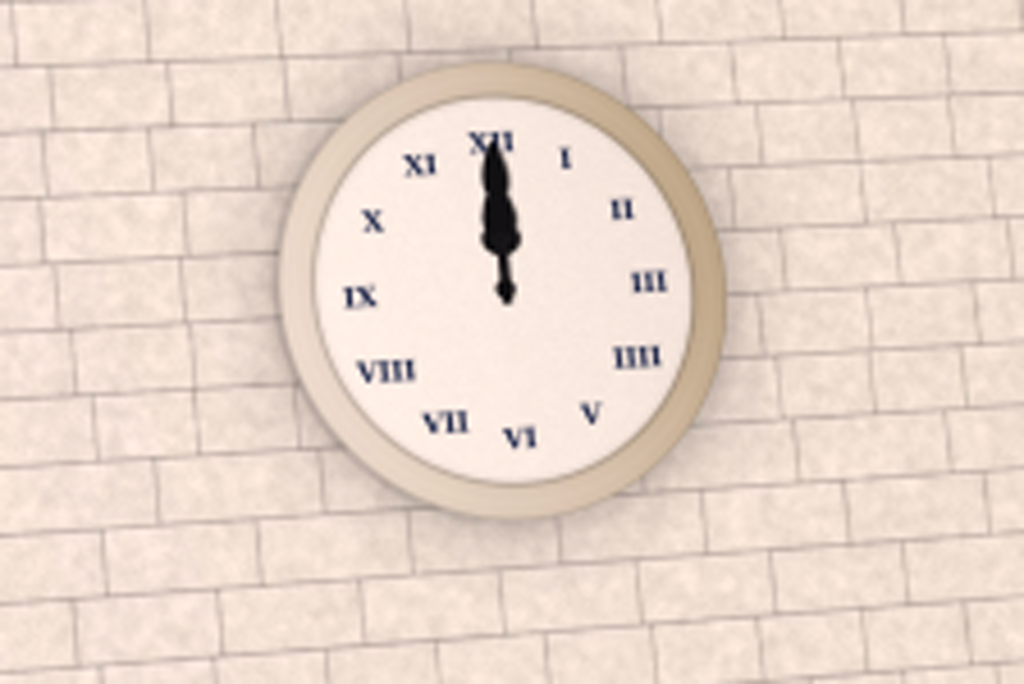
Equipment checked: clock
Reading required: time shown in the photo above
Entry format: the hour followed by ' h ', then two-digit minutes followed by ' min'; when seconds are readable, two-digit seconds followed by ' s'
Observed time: 12 h 00 min
